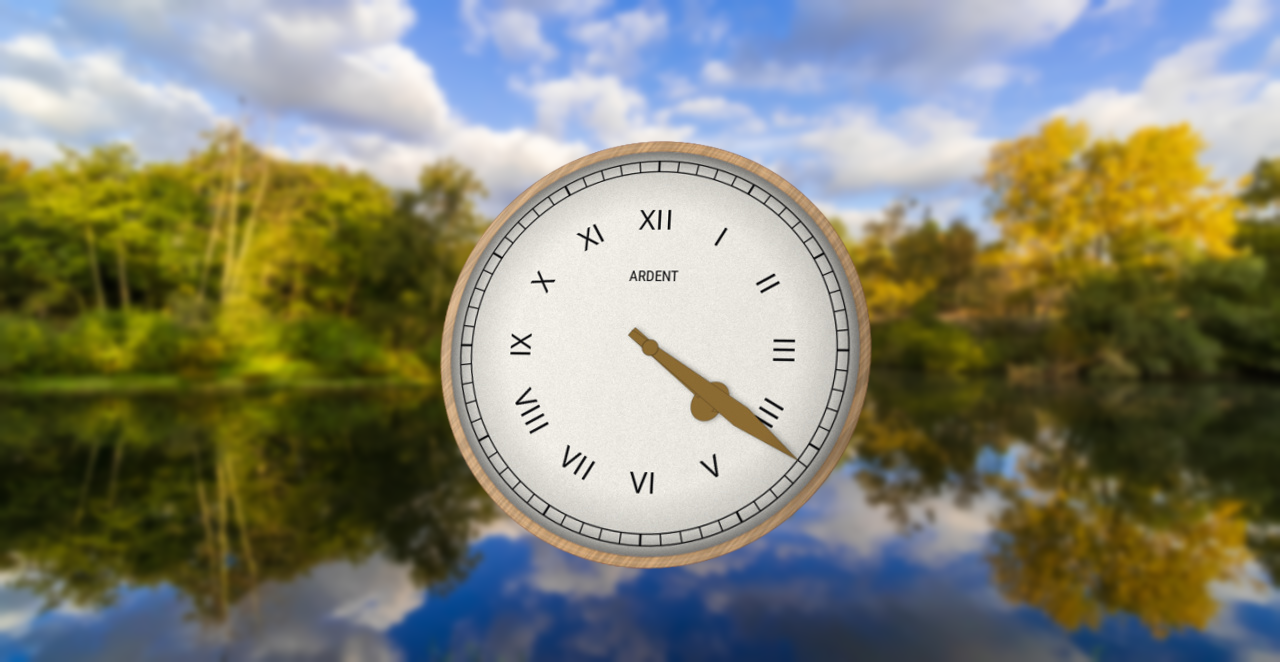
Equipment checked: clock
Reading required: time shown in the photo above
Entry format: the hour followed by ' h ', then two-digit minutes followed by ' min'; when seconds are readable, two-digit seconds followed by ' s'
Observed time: 4 h 21 min
